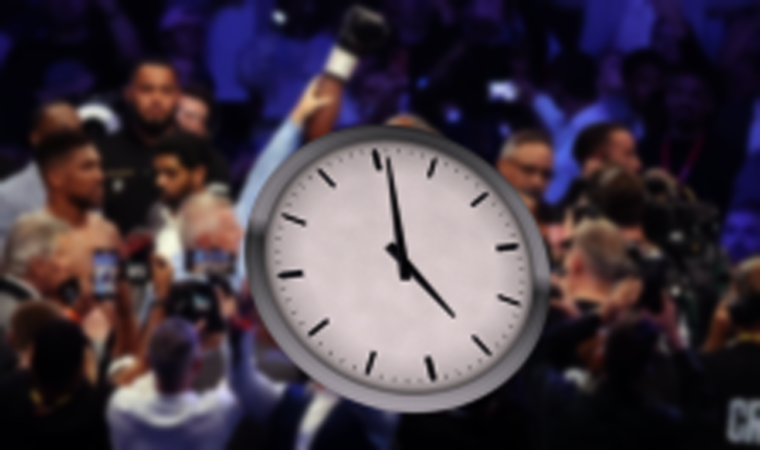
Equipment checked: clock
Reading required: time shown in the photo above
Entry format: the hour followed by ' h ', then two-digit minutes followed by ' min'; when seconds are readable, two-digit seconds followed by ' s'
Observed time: 5 h 01 min
